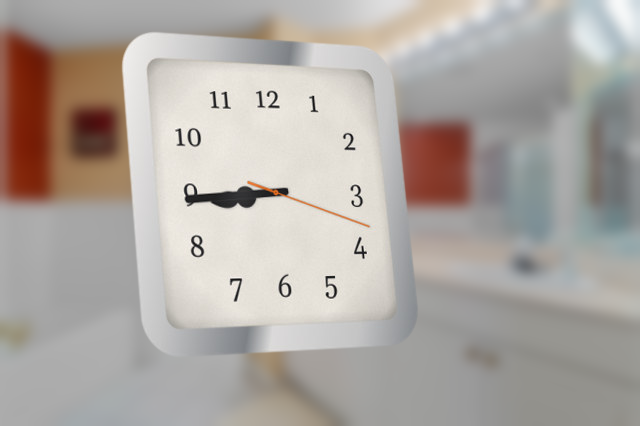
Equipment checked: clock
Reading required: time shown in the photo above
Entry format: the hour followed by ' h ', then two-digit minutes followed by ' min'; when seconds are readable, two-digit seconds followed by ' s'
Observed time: 8 h 44 min 18 s
